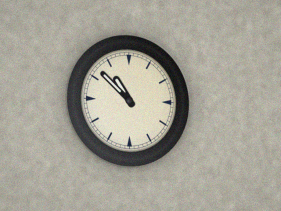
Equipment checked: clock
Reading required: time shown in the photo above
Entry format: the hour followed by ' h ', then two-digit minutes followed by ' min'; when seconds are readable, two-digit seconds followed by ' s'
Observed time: 10 h 52 min
